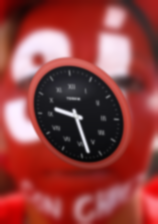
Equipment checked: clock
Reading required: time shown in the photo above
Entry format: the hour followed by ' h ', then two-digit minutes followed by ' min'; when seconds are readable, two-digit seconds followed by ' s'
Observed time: 9 h 28 min
